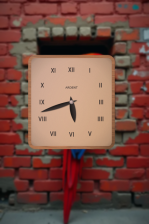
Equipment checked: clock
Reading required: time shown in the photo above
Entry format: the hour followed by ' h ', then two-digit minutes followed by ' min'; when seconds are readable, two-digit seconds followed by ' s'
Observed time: 5 h 42 min
